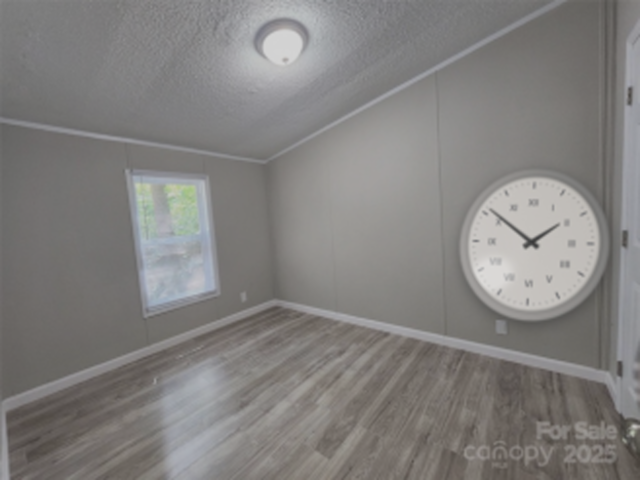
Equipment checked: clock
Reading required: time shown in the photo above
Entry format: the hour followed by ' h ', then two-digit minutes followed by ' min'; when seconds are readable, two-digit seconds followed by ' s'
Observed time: 1 h 51 min
